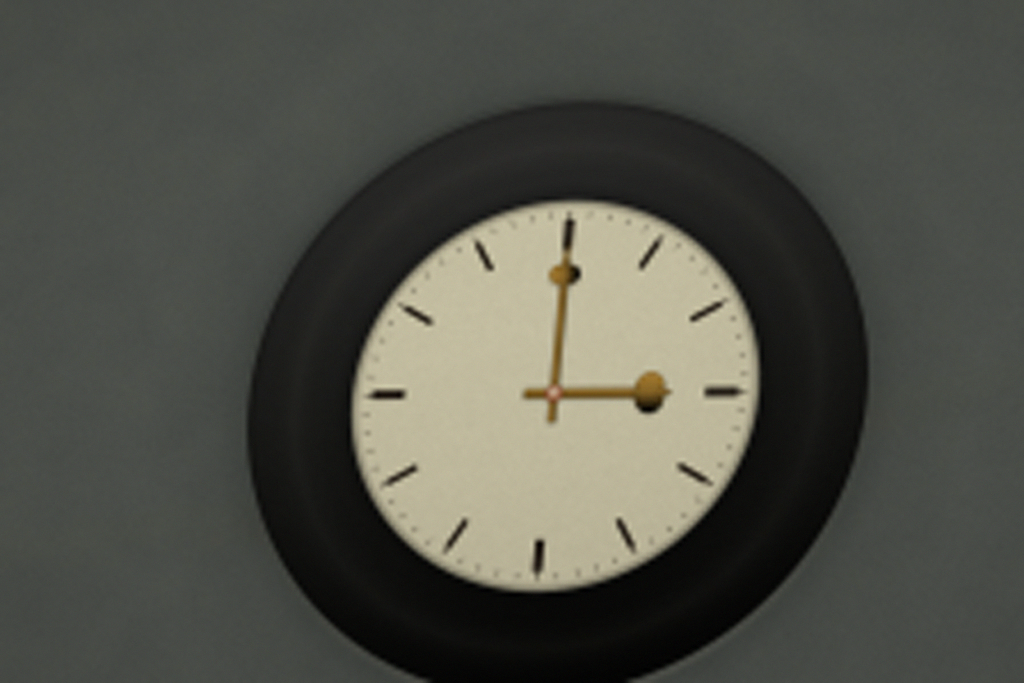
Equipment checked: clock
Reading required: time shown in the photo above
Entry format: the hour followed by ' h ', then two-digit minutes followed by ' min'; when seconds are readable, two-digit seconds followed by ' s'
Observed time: 3 h 00 min
